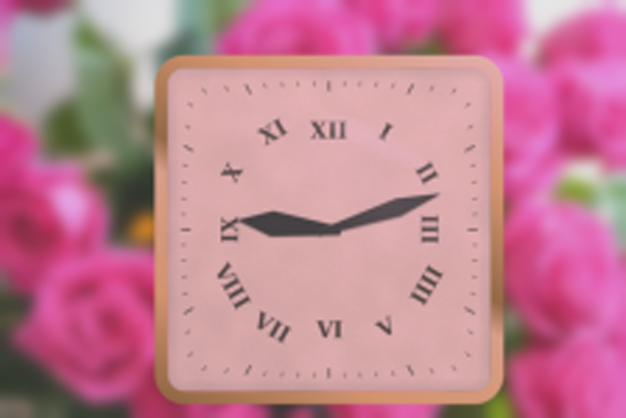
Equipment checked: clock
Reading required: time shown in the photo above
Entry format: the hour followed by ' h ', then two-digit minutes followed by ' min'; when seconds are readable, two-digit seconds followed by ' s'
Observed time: 9 h 12 min
